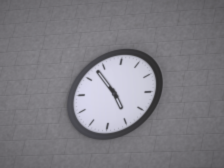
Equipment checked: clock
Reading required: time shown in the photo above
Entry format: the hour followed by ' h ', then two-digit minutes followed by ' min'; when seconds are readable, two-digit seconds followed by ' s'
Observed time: 4 h 53 min
